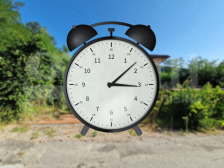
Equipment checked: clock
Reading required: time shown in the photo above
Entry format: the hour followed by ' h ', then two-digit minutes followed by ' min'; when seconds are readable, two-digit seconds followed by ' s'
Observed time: 3 h 08 min
